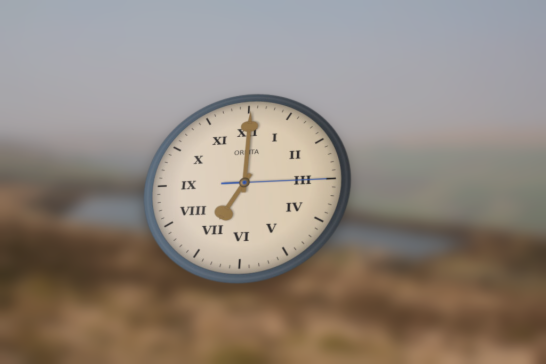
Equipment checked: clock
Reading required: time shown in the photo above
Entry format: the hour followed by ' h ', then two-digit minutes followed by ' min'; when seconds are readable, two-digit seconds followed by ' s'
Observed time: 7 h 00 min 15 s
